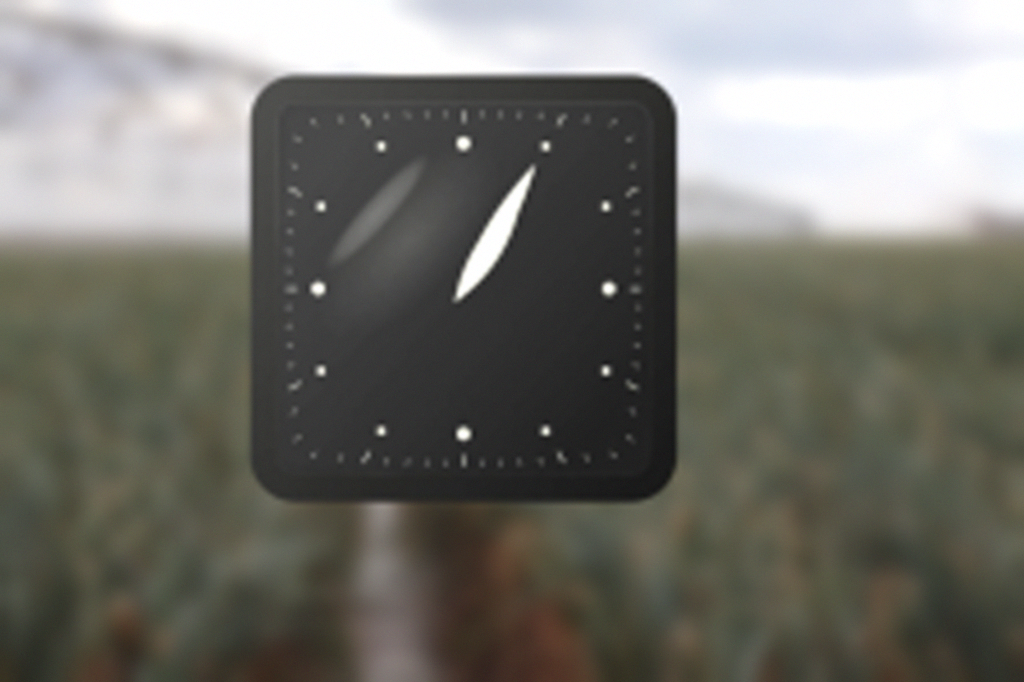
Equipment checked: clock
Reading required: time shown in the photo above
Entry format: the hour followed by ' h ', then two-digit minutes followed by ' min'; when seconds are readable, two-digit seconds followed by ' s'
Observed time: 1 h 05 min
